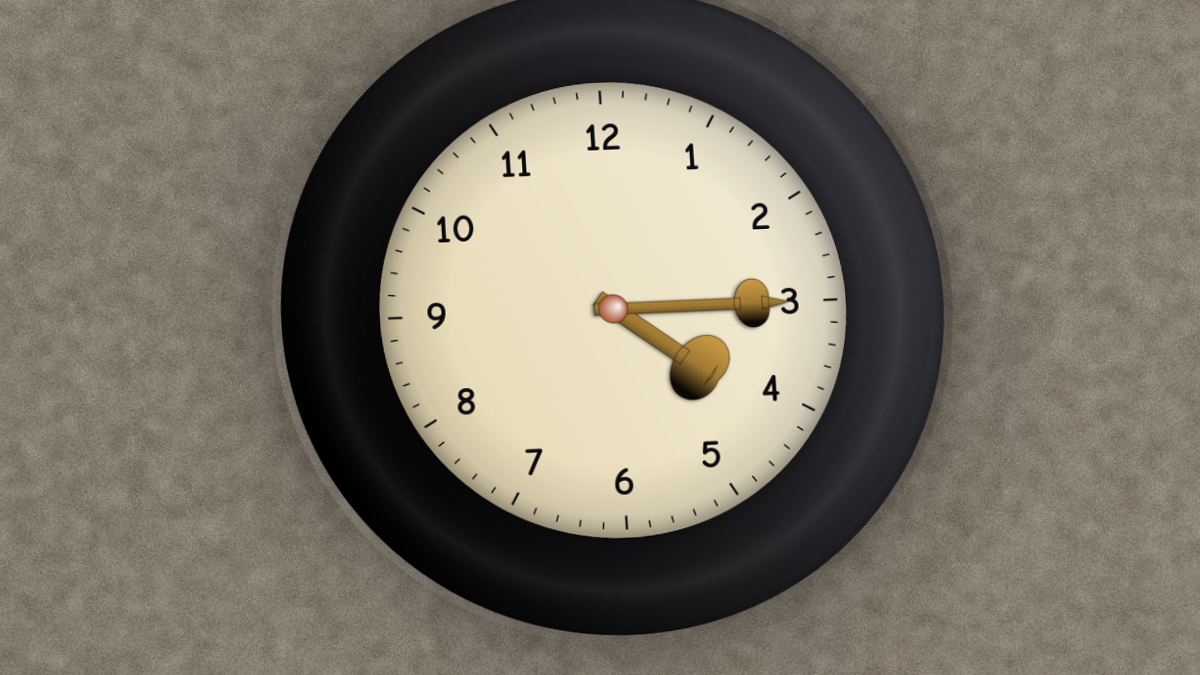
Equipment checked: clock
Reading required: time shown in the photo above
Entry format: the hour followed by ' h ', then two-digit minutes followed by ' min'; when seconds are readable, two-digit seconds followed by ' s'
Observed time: 4 h 15 min
